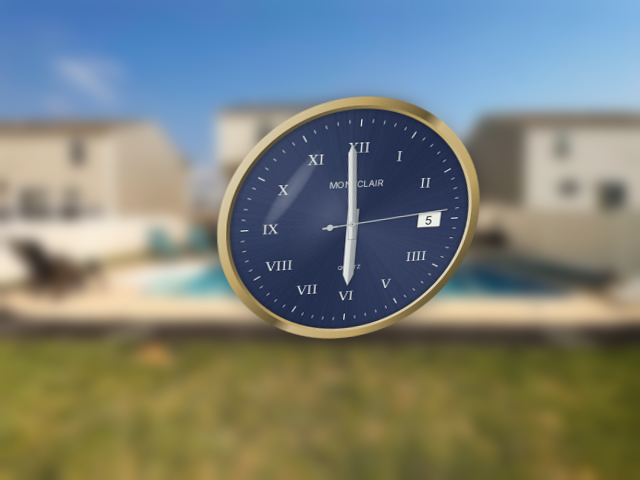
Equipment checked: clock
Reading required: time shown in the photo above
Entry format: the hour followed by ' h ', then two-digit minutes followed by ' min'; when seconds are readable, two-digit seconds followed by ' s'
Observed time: 5 h 59 min 14 s
